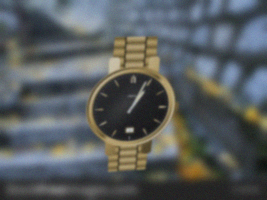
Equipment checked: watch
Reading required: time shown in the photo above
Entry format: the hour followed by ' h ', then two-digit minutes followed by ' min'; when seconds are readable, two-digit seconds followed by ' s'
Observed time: 1 h 04 min
